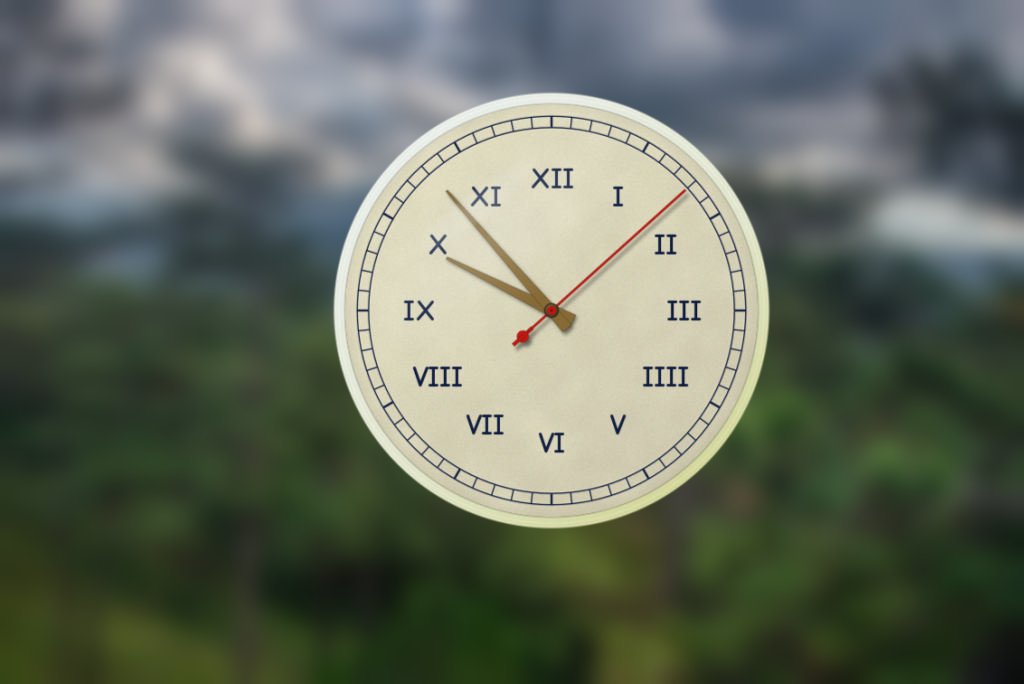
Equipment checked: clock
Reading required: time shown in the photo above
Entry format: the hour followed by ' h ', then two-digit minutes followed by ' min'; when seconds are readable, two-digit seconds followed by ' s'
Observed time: 9 h 53 min 08 s
